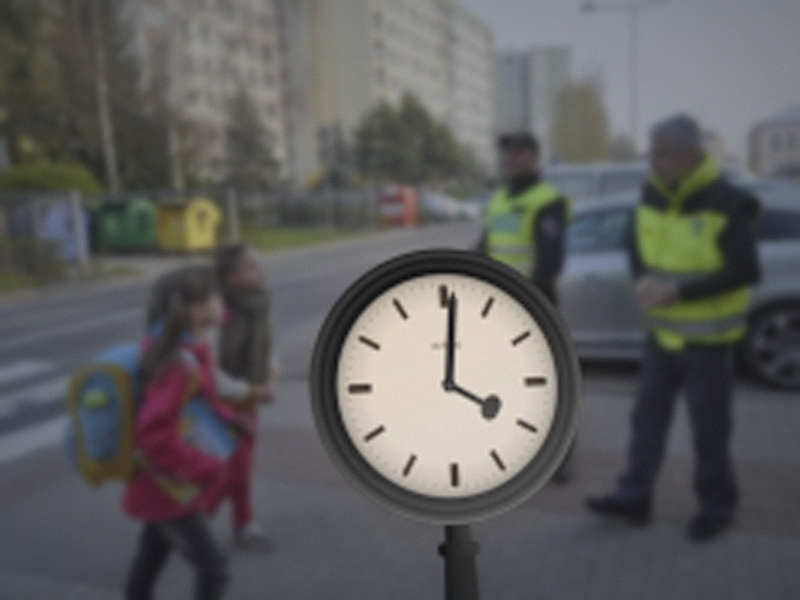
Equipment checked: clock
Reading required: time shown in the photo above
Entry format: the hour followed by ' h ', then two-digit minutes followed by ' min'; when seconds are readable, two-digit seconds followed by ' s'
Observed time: 4 h 01 min
